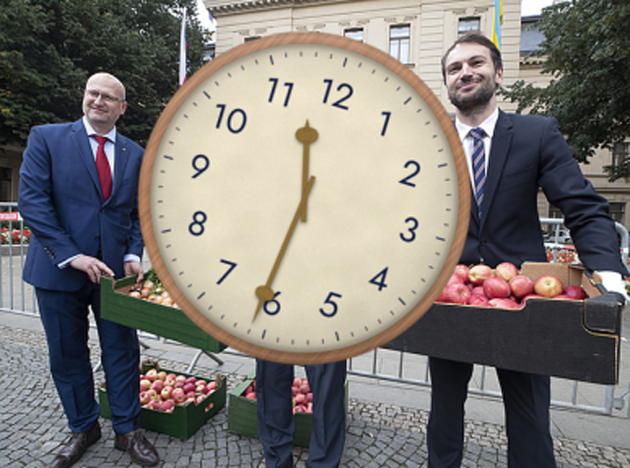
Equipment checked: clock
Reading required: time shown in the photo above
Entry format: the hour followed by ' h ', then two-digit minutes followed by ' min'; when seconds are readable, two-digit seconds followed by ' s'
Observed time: 11 h 31 min
